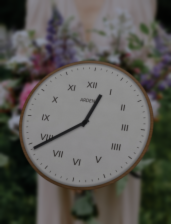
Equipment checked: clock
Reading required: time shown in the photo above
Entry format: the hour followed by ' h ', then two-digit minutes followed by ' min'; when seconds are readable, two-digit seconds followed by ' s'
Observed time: 12 h 39 min
